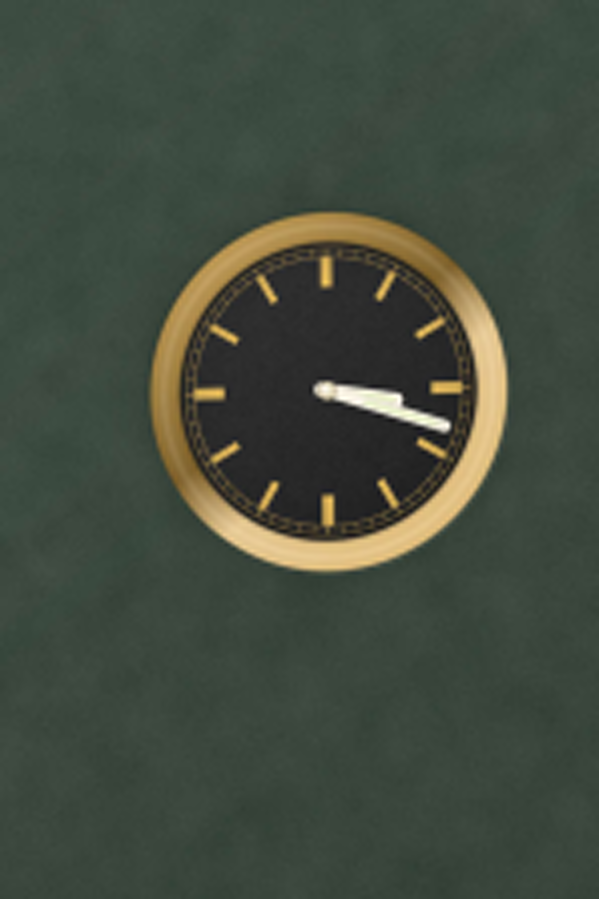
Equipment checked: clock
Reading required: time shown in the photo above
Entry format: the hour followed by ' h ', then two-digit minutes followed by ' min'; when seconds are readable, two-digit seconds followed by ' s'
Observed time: 3 h 18 min
